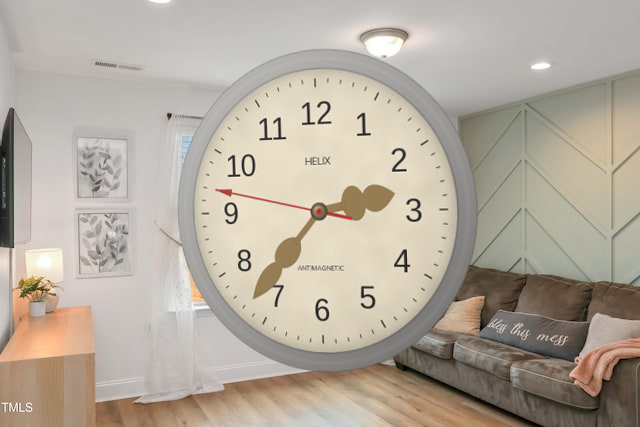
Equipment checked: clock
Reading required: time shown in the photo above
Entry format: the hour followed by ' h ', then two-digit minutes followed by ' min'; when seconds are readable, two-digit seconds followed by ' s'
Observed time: 2 h 36 min 47 s
